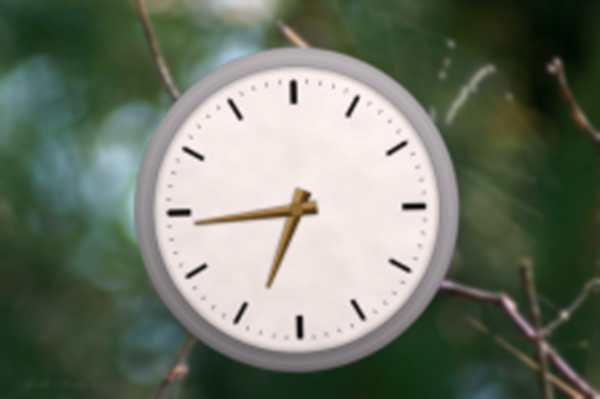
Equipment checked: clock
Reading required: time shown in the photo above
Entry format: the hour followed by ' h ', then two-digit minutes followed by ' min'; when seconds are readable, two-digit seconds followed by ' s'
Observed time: 6 h 44 min
